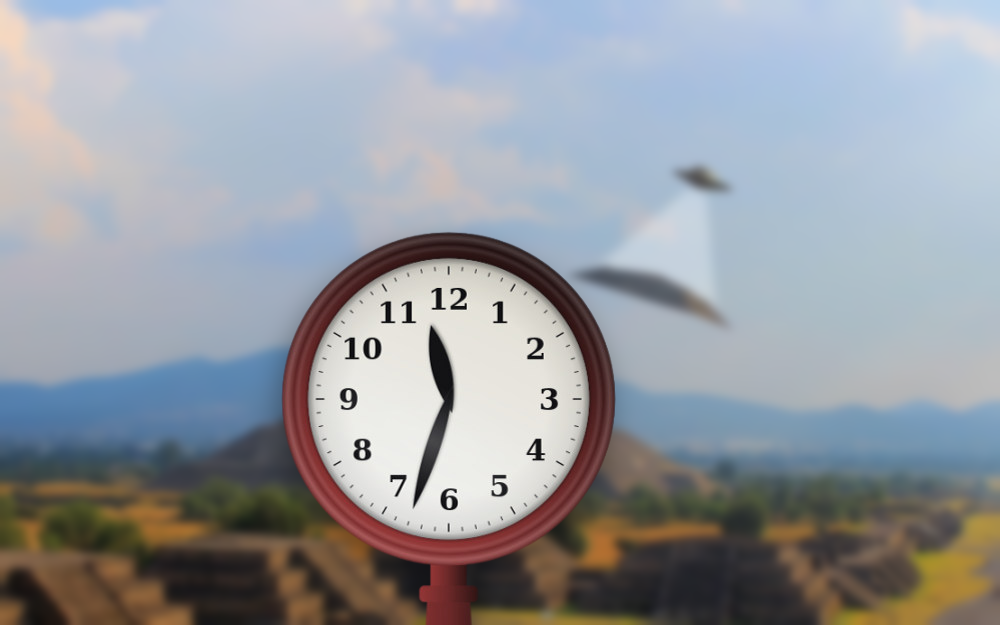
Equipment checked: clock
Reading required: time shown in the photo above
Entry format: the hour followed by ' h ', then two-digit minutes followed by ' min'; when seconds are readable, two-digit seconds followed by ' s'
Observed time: 11 h 33 min
